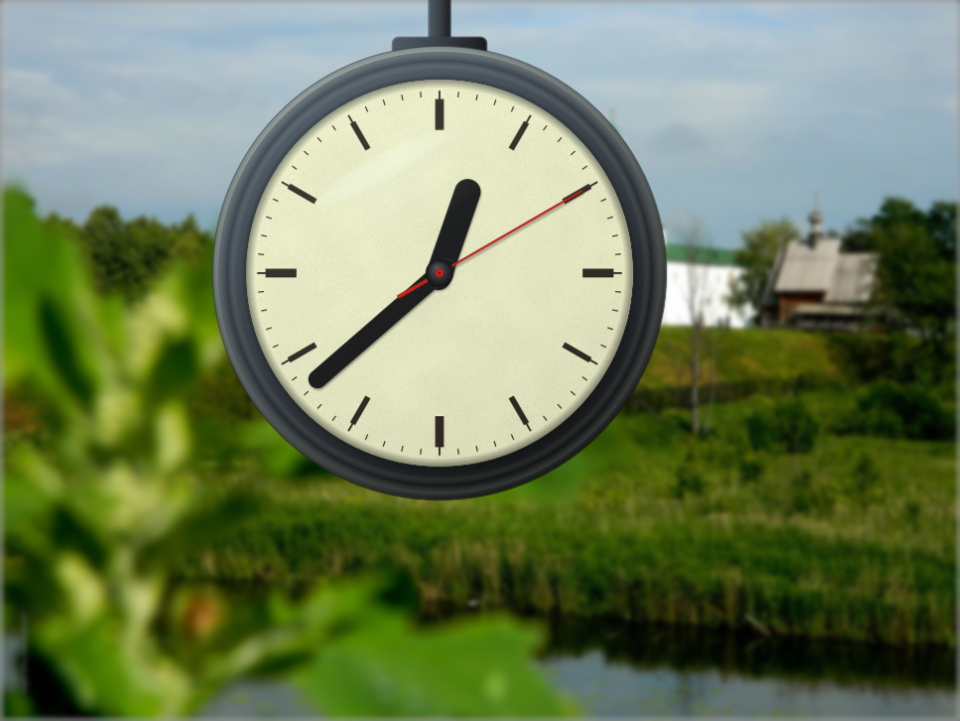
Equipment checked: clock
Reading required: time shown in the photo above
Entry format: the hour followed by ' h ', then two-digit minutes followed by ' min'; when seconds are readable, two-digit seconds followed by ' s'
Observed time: 12 h 38 min 10 s
